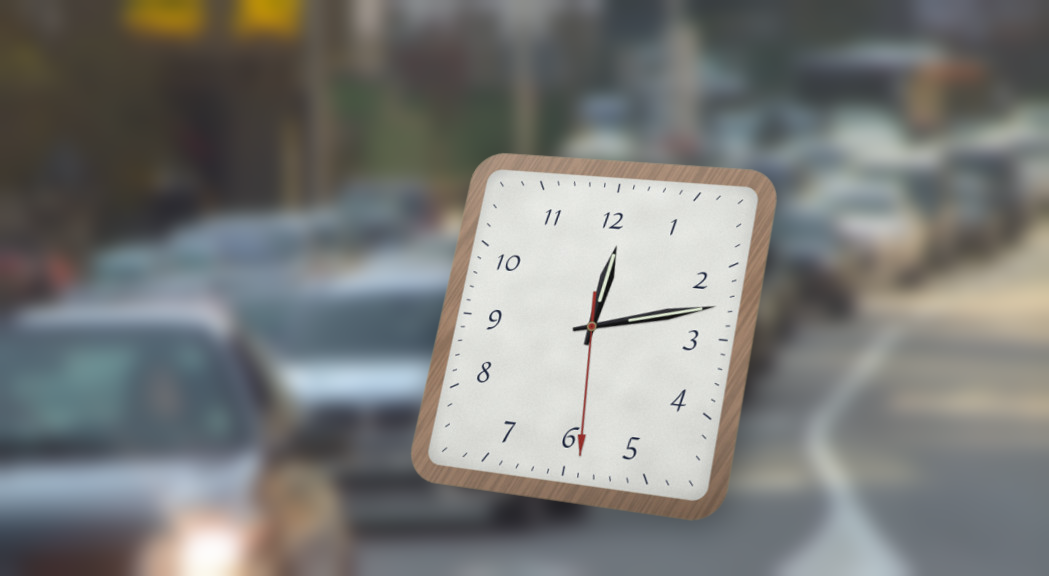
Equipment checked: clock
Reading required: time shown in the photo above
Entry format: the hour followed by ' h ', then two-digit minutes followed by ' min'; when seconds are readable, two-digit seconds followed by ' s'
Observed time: 12 h 12 min 29 s
